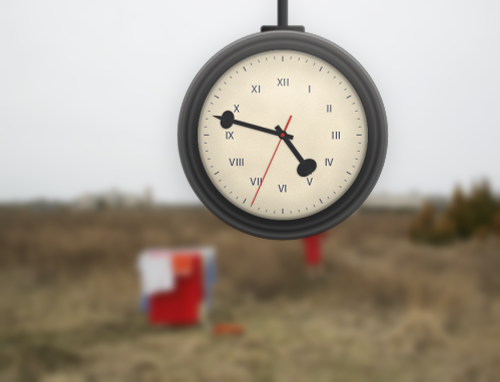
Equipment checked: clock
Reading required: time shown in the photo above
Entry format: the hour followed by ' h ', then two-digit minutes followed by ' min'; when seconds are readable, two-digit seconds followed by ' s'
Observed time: 4 h 47 min 34 s
